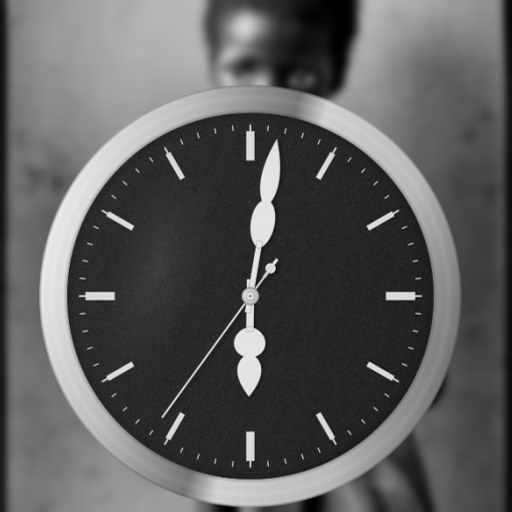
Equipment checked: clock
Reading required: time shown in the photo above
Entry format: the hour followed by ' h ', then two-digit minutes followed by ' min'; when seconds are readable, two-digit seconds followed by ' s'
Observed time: 6 h 01 min 36 s
